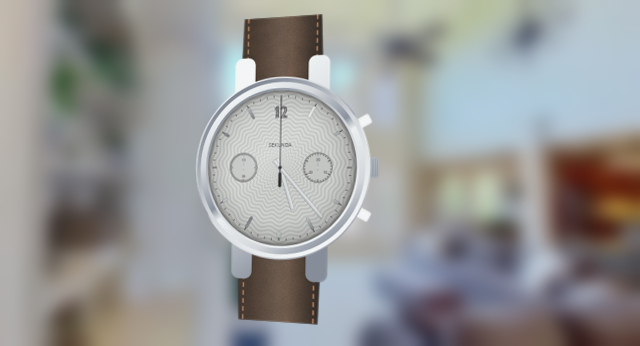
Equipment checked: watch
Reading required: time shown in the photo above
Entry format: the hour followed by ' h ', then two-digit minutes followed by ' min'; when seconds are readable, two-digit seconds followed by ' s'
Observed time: 5 h 23 min
